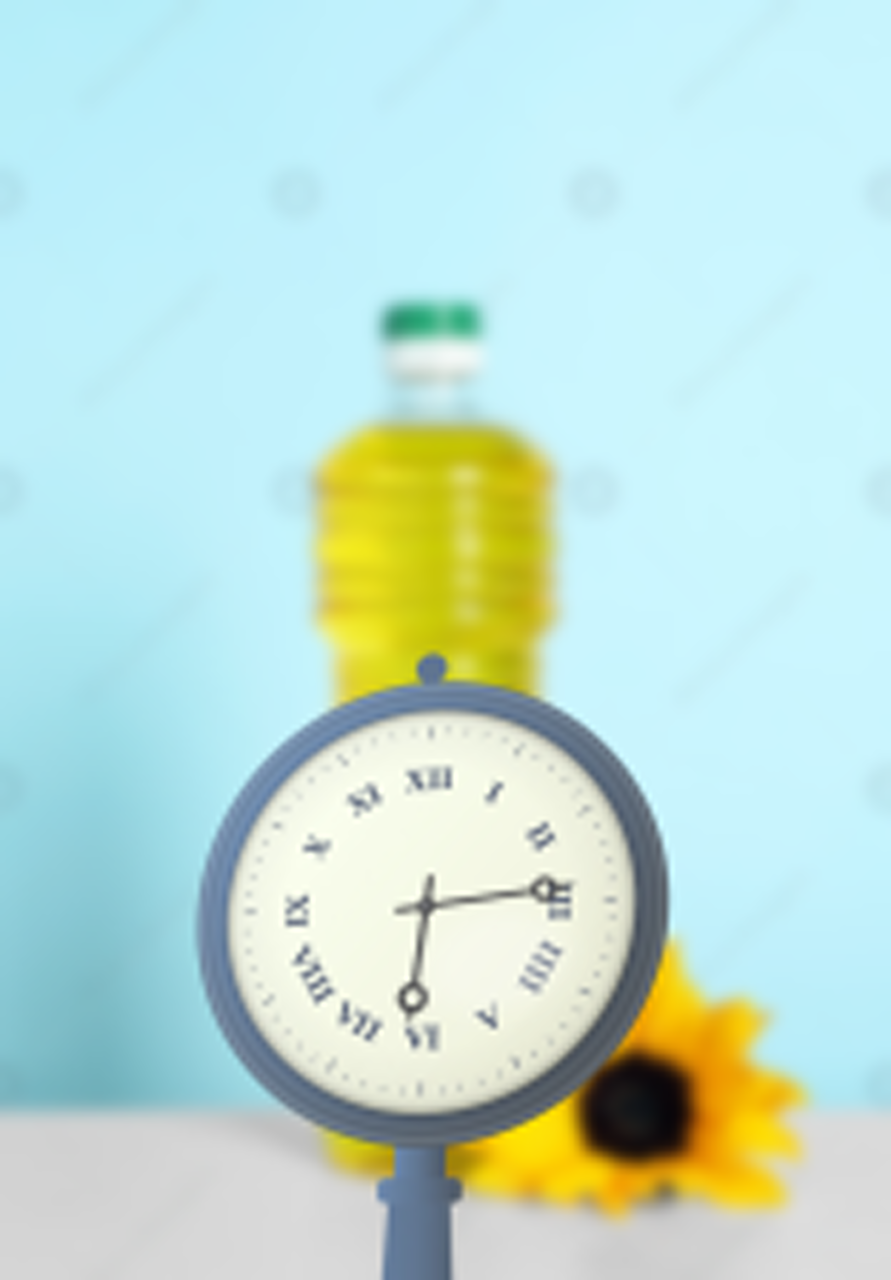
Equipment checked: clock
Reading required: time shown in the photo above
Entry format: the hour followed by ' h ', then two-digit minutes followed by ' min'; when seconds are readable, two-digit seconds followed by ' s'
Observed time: 6 h 14 min
